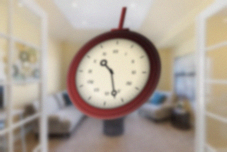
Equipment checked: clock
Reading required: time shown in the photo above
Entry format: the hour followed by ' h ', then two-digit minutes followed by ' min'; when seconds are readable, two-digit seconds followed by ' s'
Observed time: 10 h 27 min
